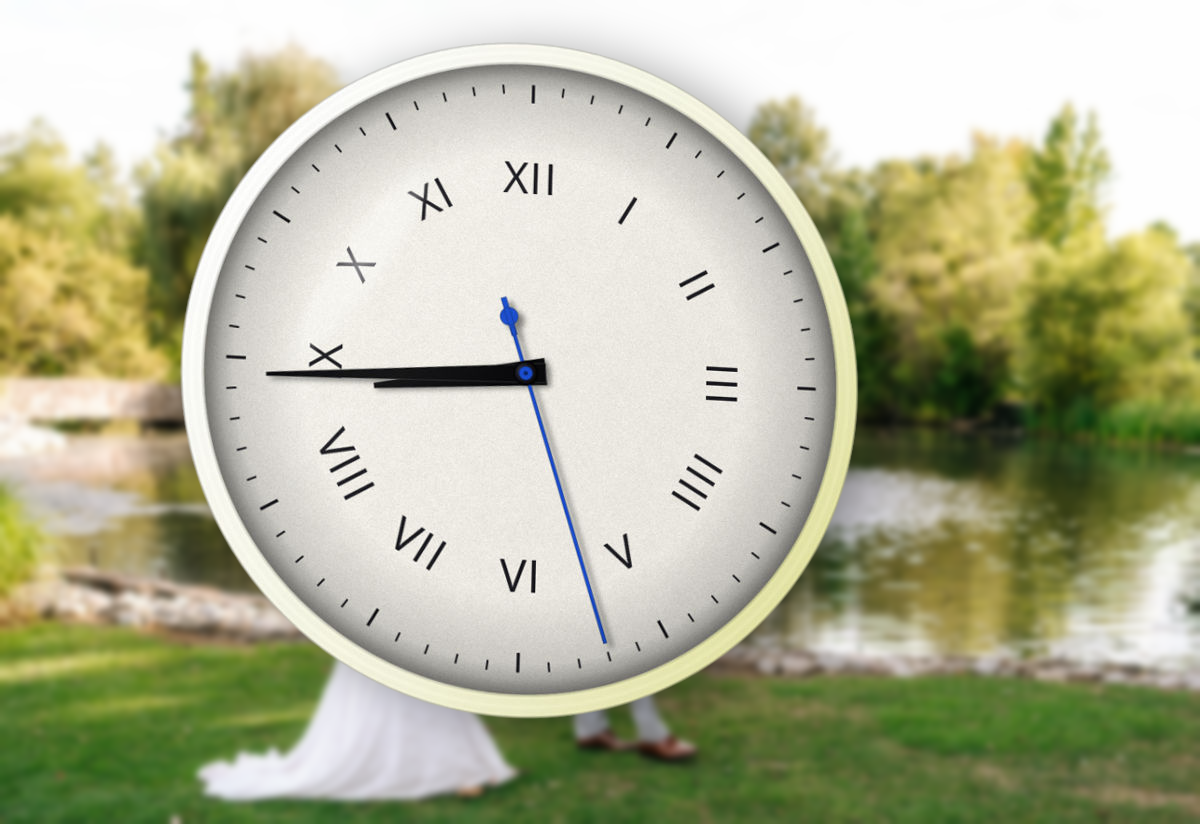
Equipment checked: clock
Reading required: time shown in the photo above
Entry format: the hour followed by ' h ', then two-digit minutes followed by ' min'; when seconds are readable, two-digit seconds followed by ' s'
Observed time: 8 h 44 min 27 s
